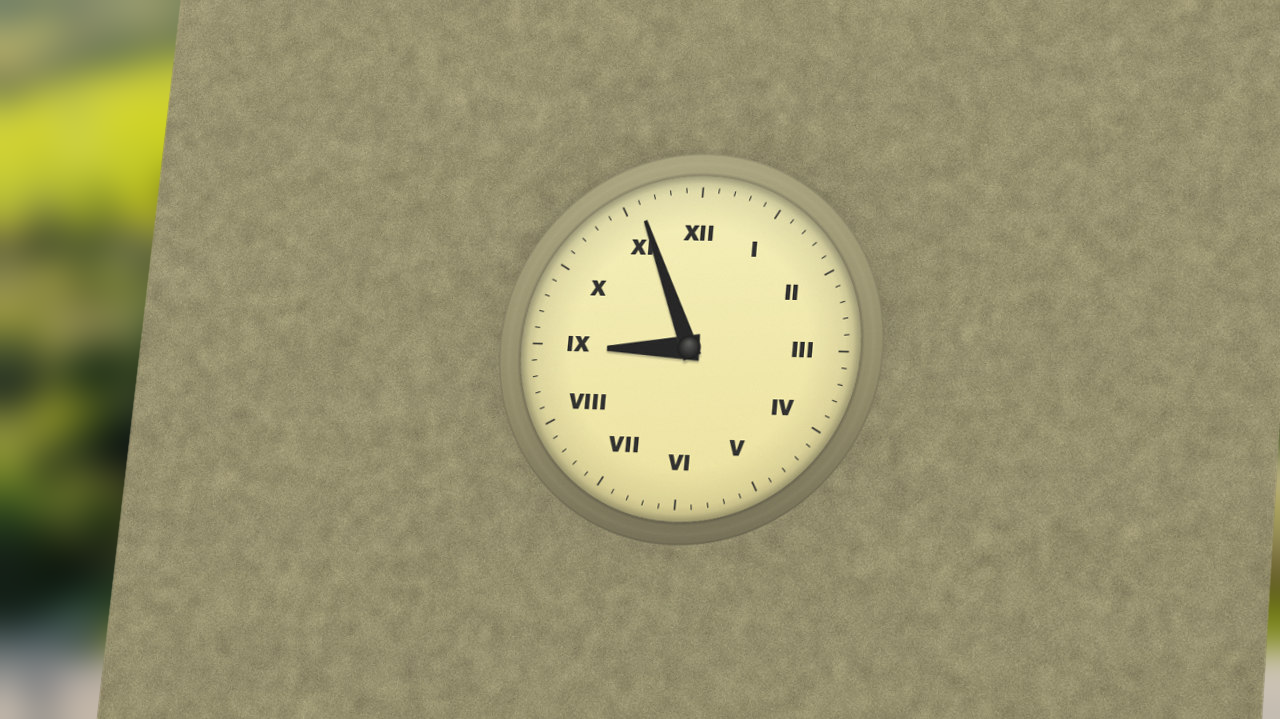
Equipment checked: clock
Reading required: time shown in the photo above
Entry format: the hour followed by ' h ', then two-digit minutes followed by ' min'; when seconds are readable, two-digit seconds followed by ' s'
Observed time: 8 h 56 min
